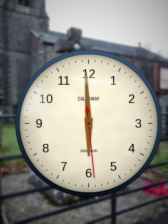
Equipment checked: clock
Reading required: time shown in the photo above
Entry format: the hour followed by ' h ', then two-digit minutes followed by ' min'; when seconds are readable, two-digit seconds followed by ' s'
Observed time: 5 h 59 min 29 s
